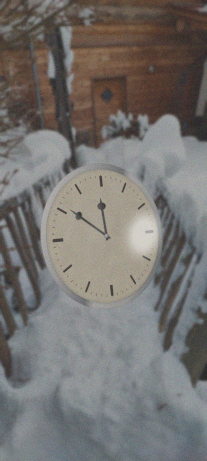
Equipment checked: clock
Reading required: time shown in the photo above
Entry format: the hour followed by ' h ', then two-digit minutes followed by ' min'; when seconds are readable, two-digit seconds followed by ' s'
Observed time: 11 h 51 min
